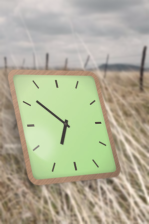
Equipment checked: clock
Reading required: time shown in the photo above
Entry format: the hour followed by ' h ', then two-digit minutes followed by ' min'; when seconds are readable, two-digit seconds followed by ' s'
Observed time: 6 h 52 min
